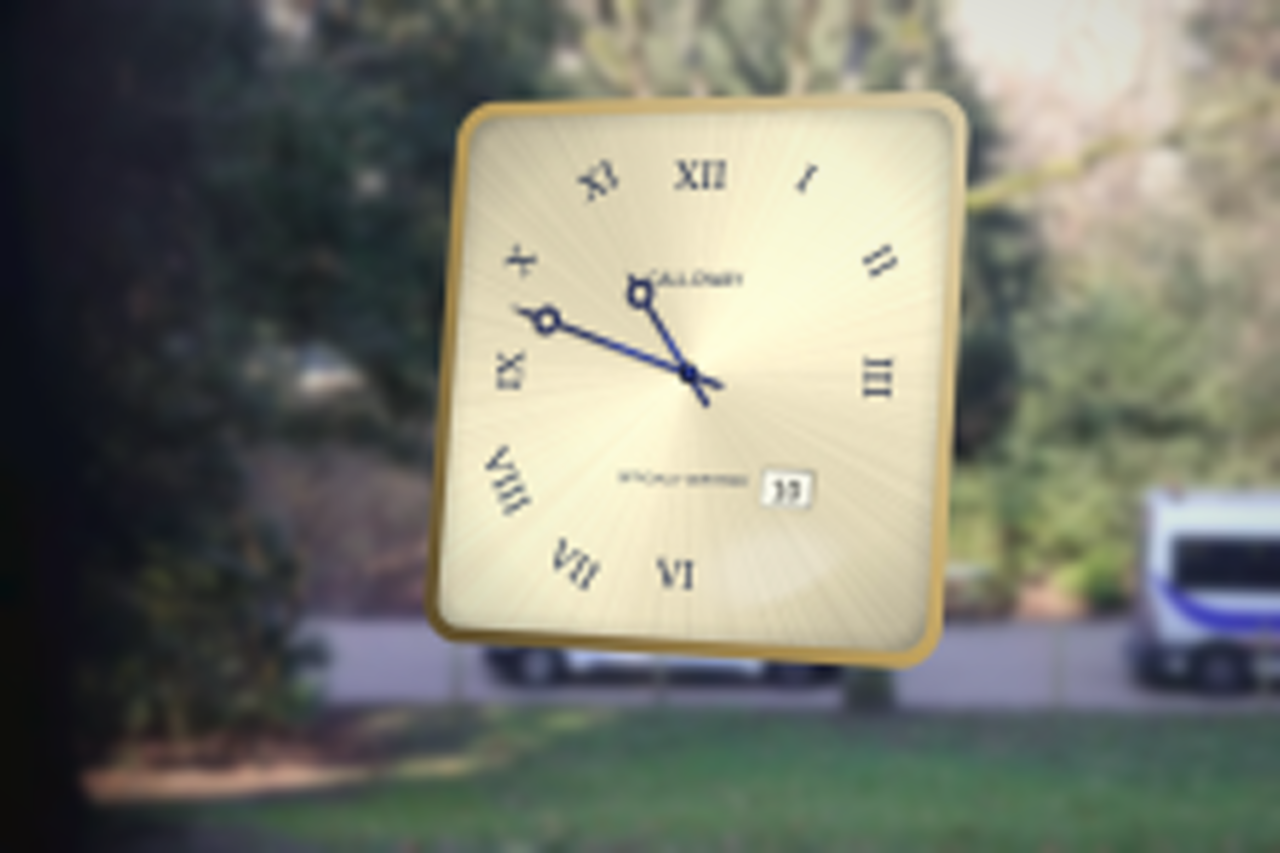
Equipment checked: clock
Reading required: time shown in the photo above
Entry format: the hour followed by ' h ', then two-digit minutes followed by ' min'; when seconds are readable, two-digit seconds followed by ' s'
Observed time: 10 h 48 min
